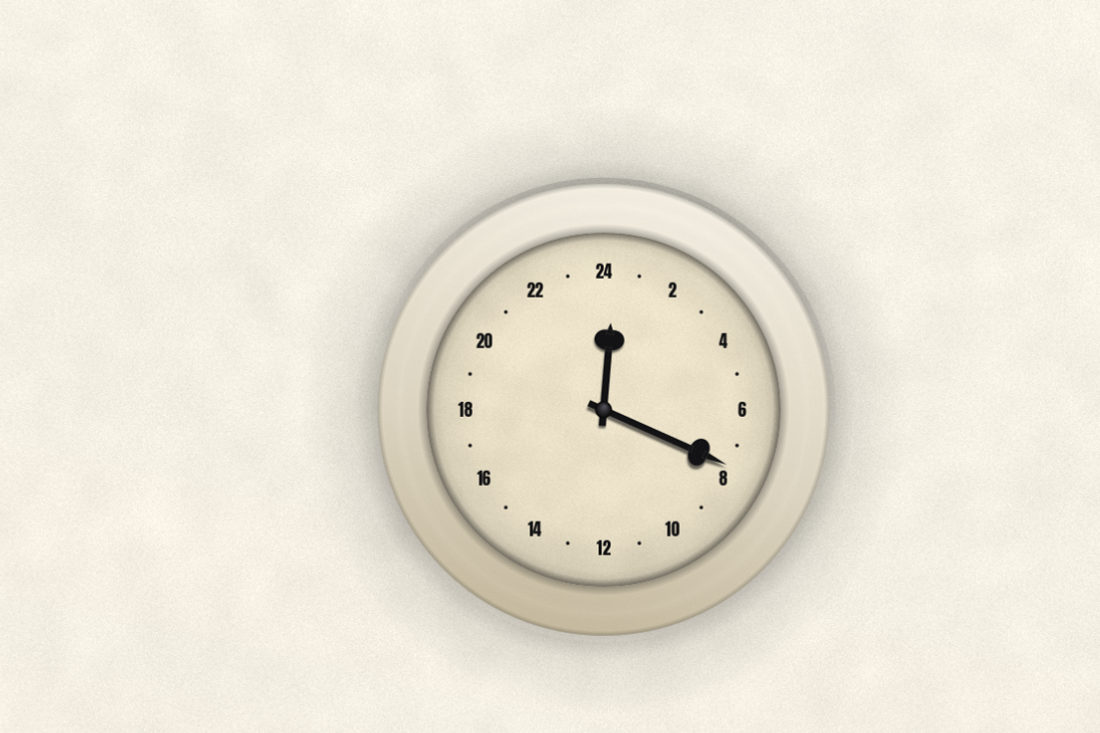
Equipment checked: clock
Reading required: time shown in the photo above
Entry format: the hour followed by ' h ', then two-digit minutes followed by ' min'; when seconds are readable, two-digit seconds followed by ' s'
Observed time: 0 h 19 min
